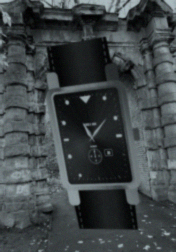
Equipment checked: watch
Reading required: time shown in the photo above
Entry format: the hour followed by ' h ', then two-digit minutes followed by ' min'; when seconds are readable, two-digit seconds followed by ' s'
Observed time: 11 h 08 min
